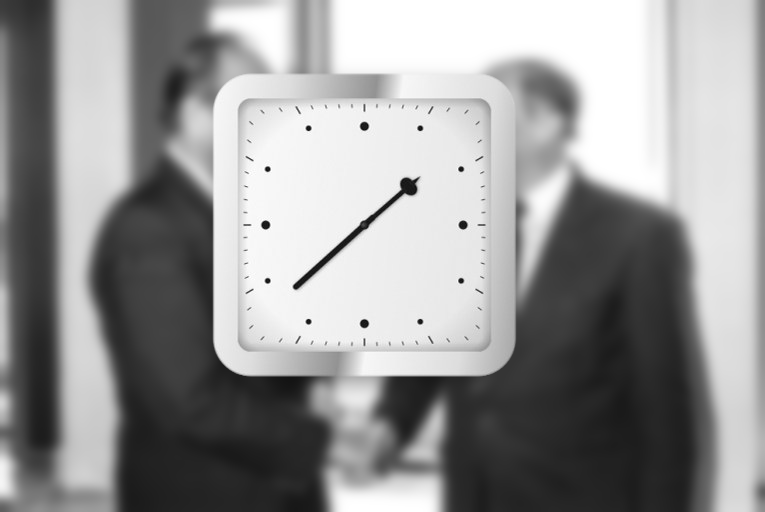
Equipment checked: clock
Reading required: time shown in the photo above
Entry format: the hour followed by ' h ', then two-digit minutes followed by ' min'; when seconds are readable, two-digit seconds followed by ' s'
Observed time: 1 h 38 min
